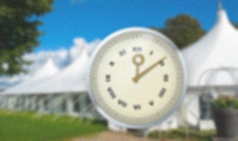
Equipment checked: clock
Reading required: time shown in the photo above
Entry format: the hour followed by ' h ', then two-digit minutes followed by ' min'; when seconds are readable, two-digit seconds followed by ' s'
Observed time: 12 h 09 min
